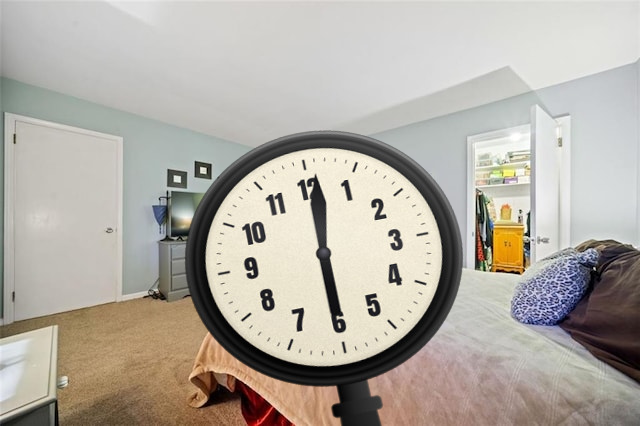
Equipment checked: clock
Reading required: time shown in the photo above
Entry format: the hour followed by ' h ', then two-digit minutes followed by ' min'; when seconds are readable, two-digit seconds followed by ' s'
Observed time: 6 h 01 min
